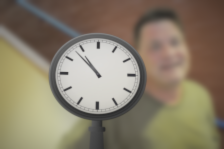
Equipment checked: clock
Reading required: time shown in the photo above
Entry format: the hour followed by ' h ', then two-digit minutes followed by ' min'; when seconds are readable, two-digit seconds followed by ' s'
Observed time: 10 h 53 min
